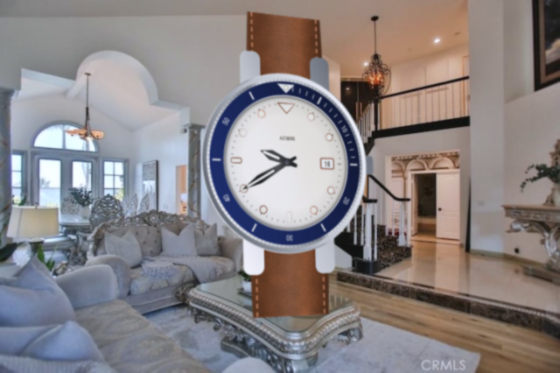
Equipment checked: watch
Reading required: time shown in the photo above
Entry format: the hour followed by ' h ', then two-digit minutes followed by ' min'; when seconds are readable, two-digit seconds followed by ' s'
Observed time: 9 h 40 min
